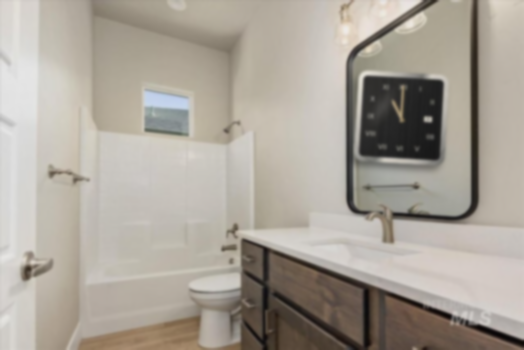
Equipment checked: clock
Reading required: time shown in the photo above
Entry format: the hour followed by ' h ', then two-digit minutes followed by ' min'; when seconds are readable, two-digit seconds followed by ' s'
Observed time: 11 h 00 min
